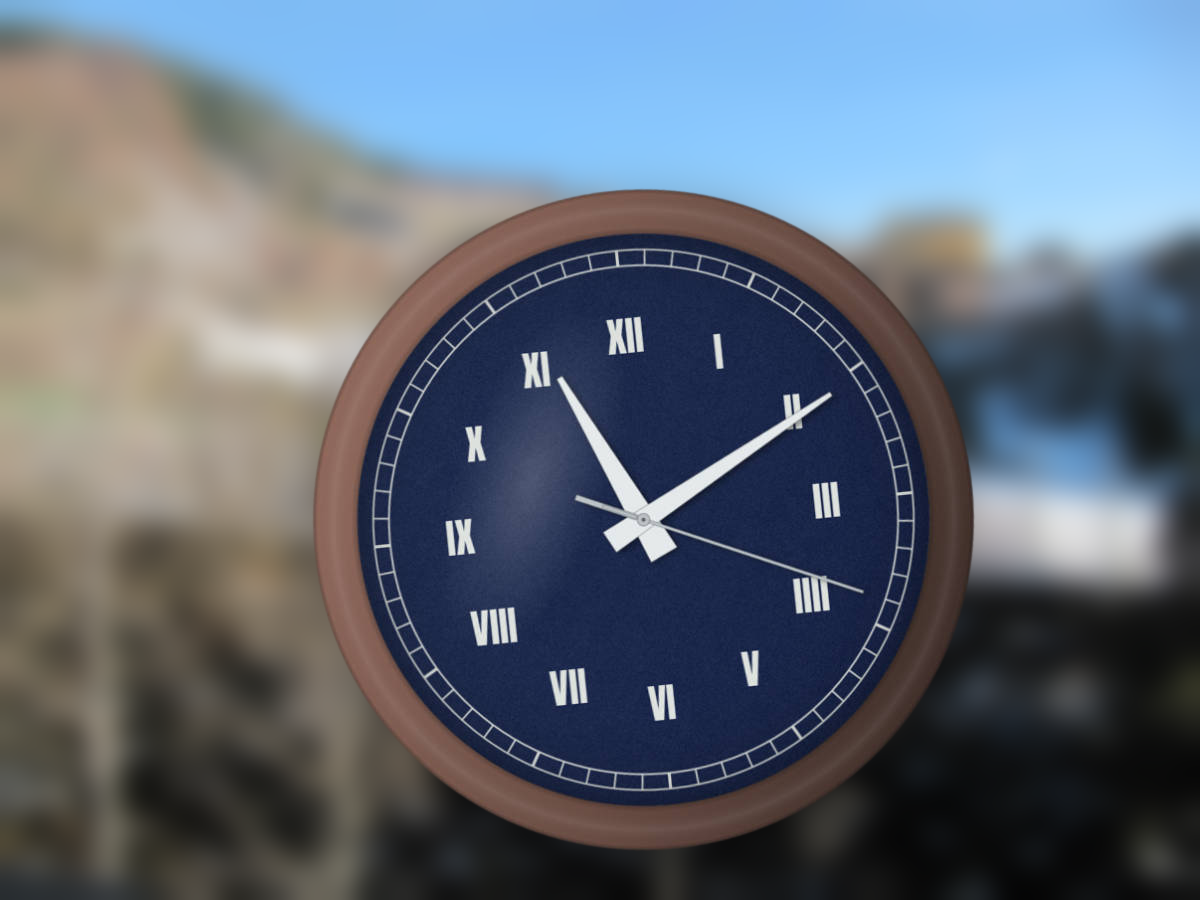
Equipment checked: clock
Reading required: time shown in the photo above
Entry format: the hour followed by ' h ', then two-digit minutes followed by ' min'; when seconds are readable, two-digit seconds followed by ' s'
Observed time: 11 h 10 min 19 s
